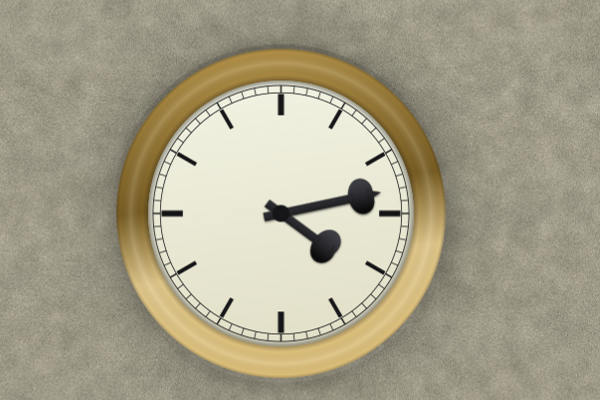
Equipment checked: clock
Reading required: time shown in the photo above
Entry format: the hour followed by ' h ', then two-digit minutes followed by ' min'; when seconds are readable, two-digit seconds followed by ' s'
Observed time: 4 h 13 min
